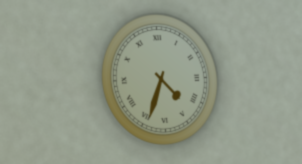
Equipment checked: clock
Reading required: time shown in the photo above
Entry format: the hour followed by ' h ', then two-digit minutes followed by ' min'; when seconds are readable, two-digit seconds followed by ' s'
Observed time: 4 h 34 min
